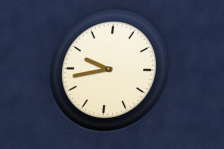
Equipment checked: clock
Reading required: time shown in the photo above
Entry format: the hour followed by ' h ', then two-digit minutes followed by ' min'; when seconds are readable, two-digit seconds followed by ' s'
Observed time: 9 h 43 min
